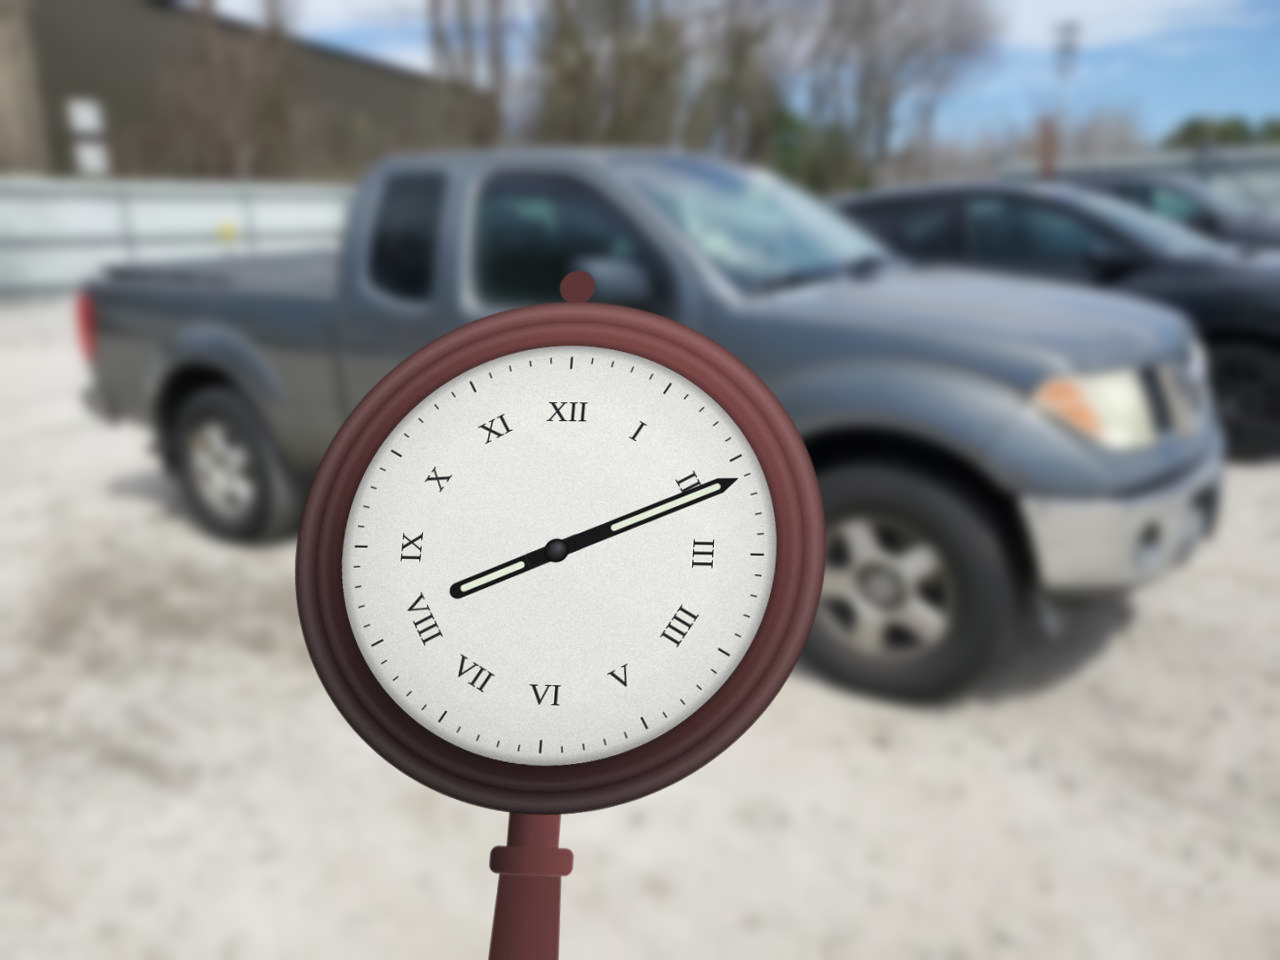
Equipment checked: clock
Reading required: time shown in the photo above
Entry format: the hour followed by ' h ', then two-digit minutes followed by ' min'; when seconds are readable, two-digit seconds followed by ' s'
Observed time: 8 h 11 min
